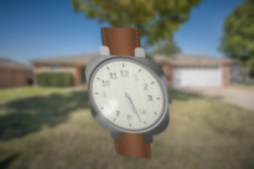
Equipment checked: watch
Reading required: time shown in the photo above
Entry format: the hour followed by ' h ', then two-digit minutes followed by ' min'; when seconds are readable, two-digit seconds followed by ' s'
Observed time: 5 h 26 min
